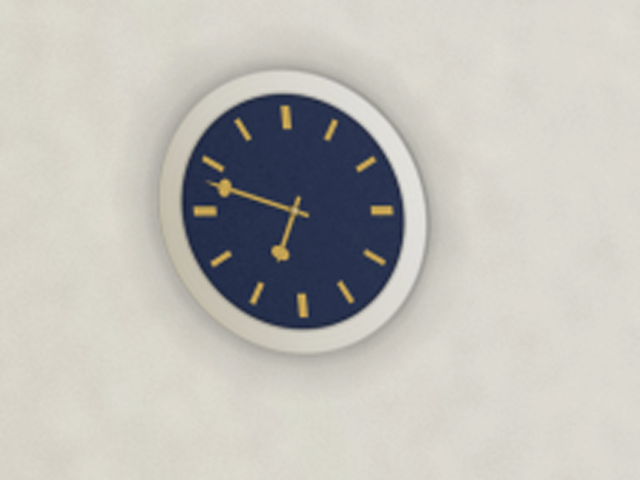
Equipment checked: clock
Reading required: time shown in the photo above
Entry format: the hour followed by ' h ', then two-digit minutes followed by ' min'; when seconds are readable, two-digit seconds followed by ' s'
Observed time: 6 h 48 min
